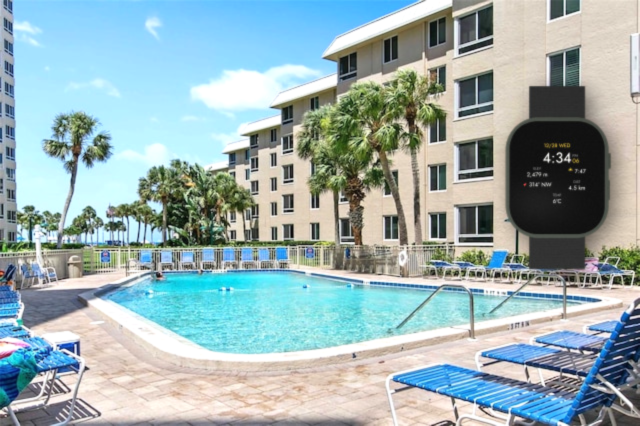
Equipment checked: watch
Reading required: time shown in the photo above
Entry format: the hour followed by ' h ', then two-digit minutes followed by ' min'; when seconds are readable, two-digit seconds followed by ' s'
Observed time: 4 h 34 min
